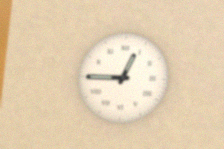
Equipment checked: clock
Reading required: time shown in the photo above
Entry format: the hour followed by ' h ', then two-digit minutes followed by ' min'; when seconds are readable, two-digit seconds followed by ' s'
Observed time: 12 h 45 min
